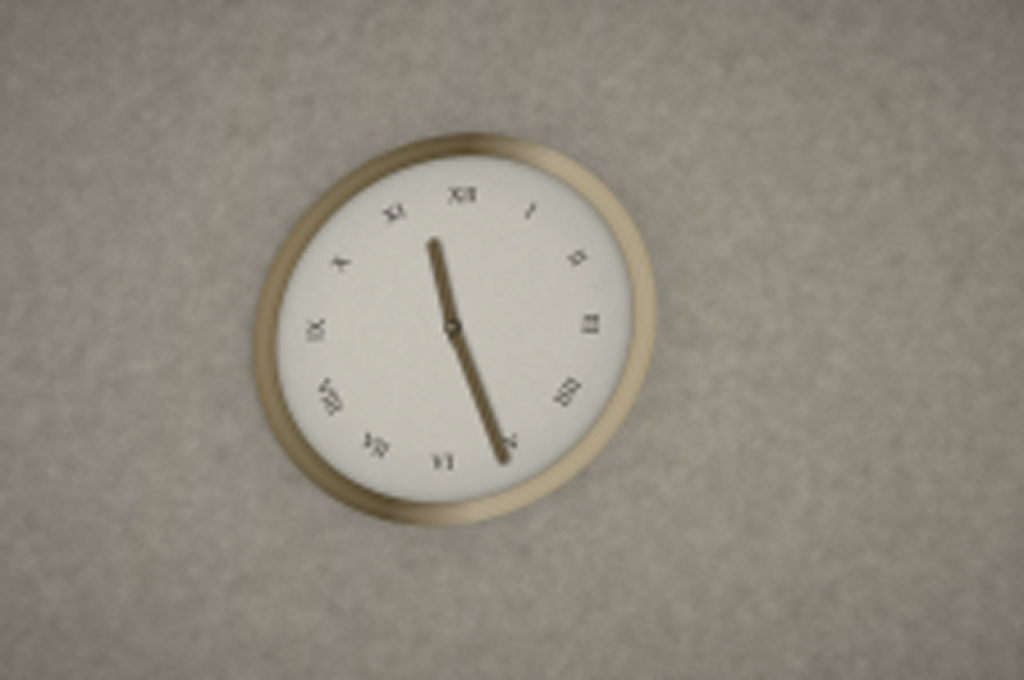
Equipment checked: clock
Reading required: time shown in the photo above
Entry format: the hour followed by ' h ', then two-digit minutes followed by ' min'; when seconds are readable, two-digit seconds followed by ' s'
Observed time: 11 h 26 min
